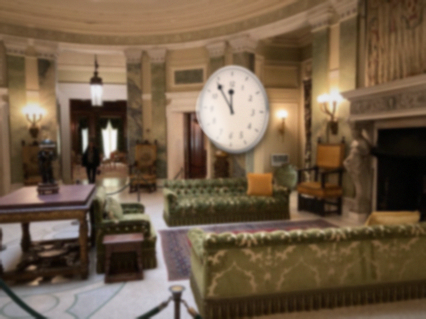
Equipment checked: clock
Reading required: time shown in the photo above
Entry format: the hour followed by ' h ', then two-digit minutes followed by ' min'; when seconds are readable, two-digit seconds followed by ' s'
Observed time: 11 h 54 min
